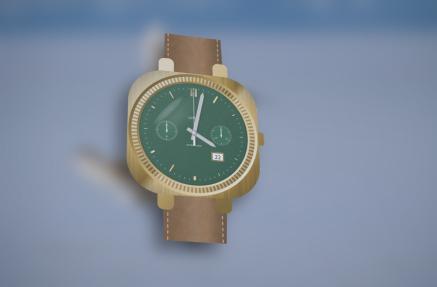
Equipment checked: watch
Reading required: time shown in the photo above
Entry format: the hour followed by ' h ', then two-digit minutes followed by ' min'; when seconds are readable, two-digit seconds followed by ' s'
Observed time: 4 h 02 min
